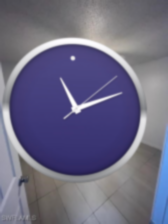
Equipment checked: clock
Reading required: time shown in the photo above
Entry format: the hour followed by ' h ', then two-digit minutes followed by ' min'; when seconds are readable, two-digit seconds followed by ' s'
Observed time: 11 h 12 min 09 s
